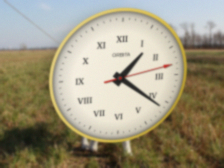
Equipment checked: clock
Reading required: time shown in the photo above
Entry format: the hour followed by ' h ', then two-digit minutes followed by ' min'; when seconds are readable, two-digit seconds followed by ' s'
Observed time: 1 h 21 min 13 s
